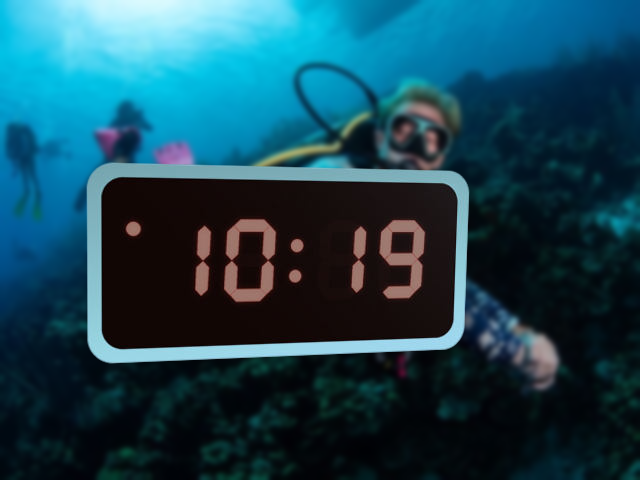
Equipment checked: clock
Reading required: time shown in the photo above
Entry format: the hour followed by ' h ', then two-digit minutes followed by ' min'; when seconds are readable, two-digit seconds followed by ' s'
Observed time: 10 h 19 min
